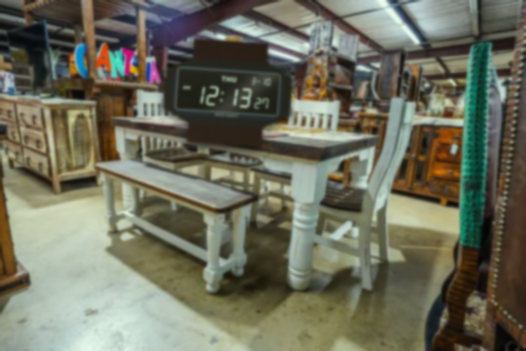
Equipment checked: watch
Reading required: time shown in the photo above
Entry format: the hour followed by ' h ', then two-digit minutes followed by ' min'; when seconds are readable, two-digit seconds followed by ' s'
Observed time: 12 h 13 min
